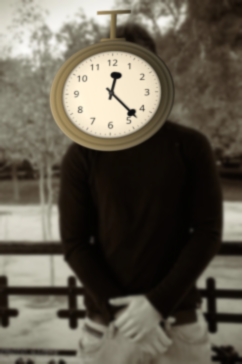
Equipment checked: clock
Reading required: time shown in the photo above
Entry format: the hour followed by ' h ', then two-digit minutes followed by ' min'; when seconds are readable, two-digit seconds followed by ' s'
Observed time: 12 h 23 min
